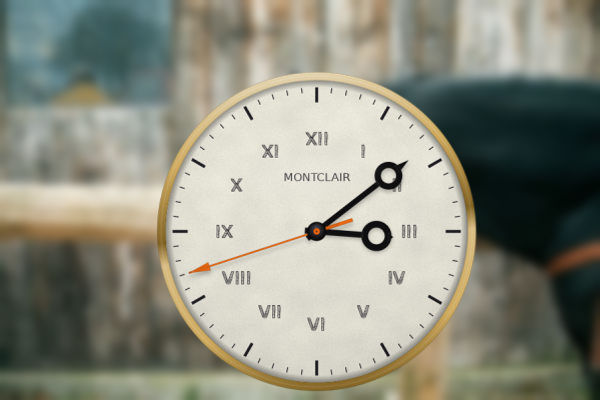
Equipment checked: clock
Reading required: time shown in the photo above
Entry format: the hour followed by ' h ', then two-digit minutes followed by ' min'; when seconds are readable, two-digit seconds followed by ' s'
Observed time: 3 h 08 min 42 s
